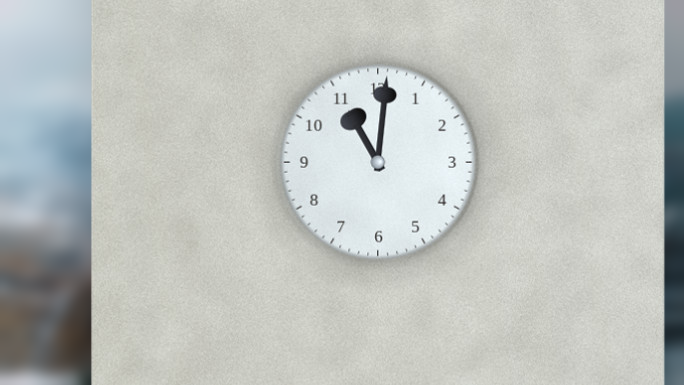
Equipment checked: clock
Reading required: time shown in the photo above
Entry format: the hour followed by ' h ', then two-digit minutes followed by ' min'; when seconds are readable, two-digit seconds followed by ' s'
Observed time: 11 h 01 min
